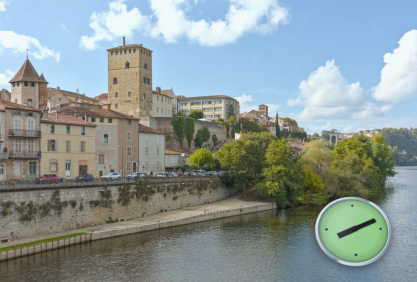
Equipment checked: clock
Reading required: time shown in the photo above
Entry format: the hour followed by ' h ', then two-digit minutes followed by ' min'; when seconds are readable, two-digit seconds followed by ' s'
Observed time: 8 h 11 min
